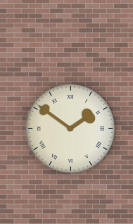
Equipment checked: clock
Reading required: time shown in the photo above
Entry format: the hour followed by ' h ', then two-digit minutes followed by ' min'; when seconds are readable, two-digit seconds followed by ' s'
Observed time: 1 h 51 min
